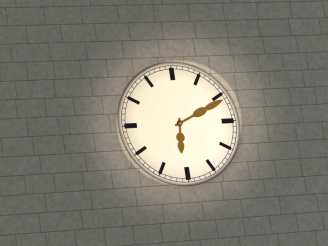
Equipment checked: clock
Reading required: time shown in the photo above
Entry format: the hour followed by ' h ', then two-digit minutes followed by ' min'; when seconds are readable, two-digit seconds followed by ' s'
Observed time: 6 h 11 min
